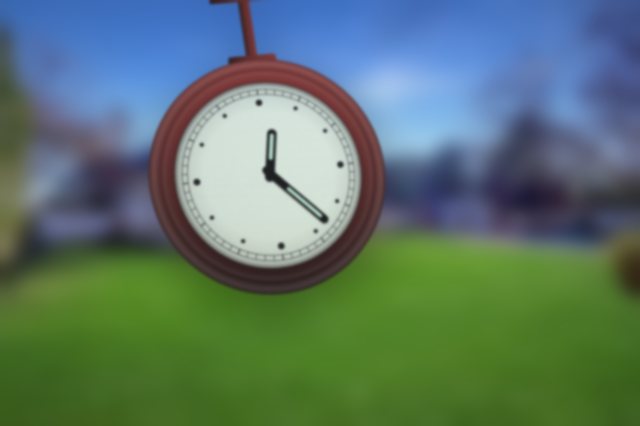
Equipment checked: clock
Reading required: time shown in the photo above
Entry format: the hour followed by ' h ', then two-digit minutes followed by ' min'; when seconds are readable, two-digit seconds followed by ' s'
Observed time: 12 h 23 min
